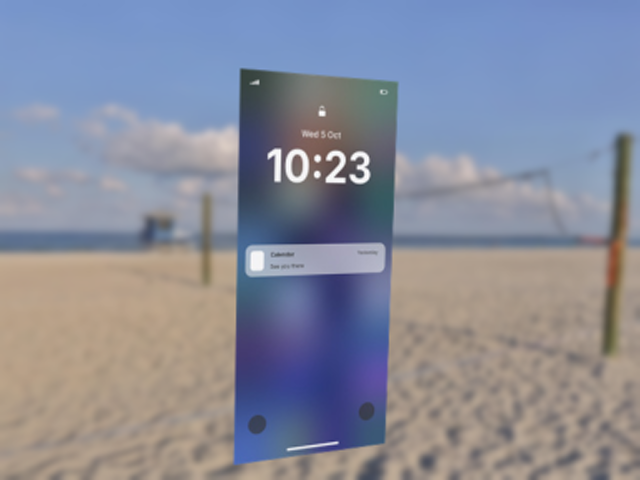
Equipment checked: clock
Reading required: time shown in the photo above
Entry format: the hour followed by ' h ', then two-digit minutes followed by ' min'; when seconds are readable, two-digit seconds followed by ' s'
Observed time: 10 h 23 min
